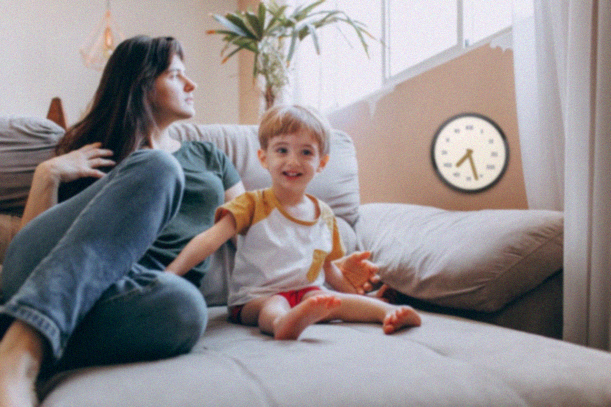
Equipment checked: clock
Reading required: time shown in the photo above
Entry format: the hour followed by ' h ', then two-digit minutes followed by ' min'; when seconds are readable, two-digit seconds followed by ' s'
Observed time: 7 h 27 min
